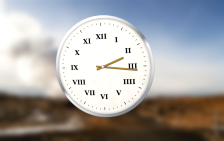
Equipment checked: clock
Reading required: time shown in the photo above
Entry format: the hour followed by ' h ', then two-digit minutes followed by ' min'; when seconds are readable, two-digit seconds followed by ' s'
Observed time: 2 h 16 min
